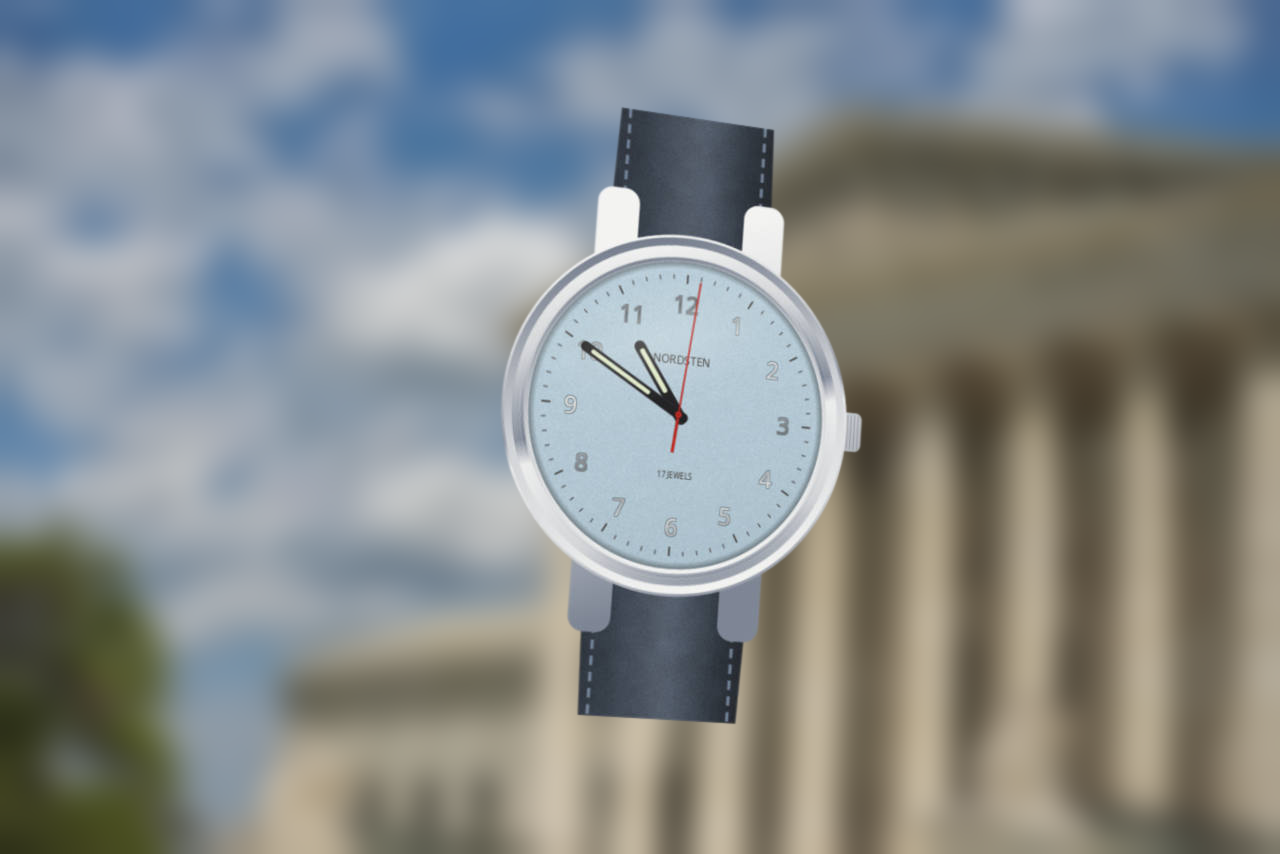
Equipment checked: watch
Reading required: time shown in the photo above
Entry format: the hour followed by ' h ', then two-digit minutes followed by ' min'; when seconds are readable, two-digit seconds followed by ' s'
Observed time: 10 h 50 min 01 s
